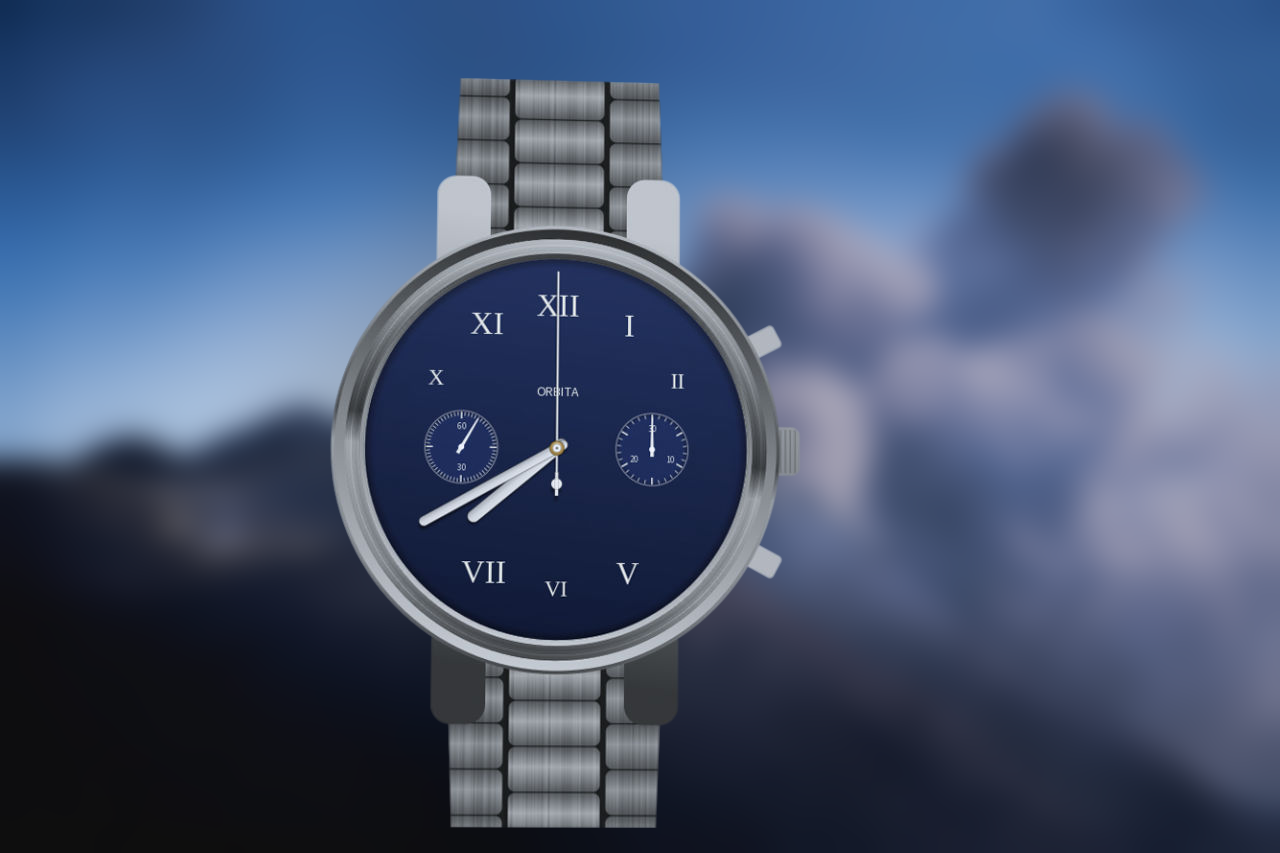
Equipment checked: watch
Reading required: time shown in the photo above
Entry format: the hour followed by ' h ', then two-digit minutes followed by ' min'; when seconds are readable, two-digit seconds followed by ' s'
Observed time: 7 h 40 min 05 s
